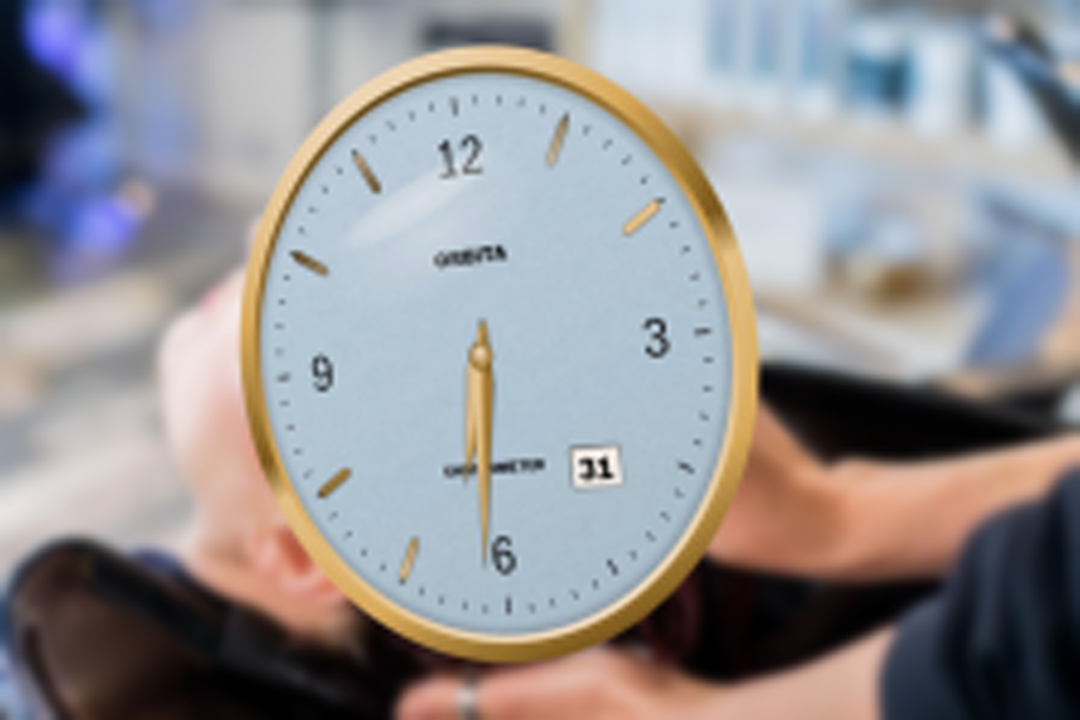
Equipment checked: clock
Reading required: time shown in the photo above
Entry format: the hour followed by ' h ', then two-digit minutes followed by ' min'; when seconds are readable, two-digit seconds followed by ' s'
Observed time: 6 h 31 min
